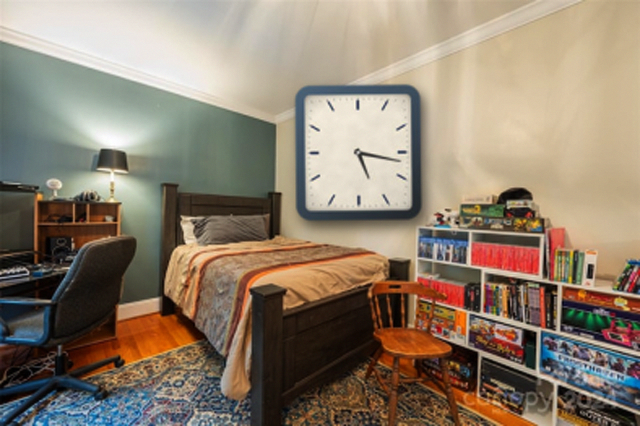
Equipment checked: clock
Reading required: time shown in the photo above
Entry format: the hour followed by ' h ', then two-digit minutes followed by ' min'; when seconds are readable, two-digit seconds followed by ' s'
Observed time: 5 h 17 min
